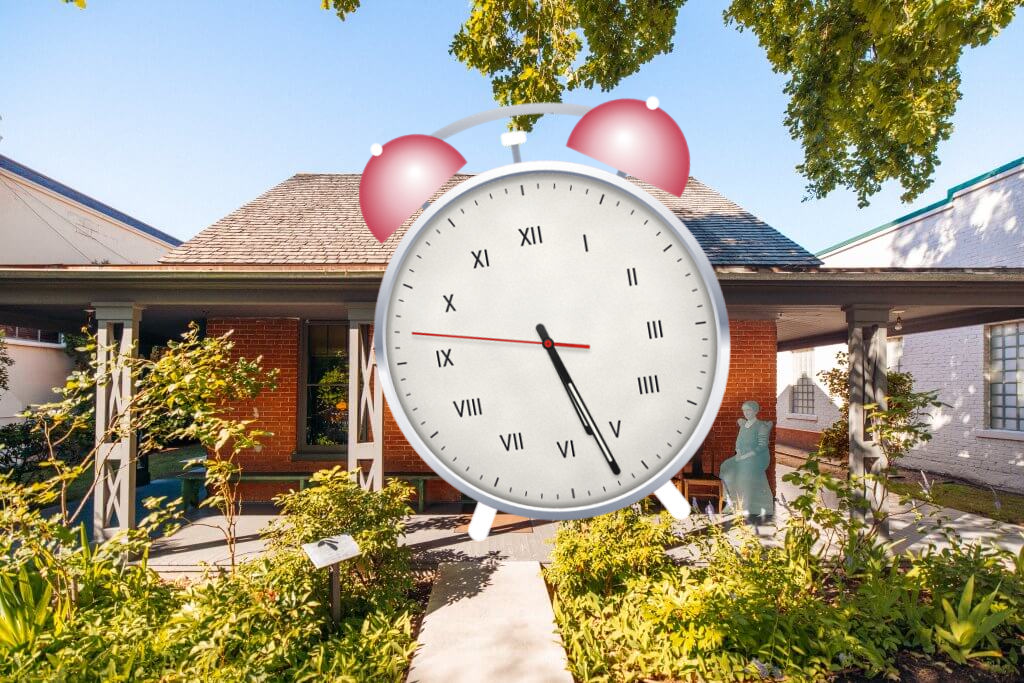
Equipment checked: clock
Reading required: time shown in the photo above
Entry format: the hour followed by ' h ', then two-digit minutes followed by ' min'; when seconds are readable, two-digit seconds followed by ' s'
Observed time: 5 h 26 min 47 s
